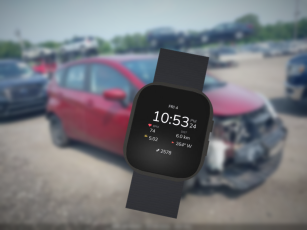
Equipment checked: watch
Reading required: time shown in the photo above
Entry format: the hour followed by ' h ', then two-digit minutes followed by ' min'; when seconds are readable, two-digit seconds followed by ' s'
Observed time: 10 h 53 min
